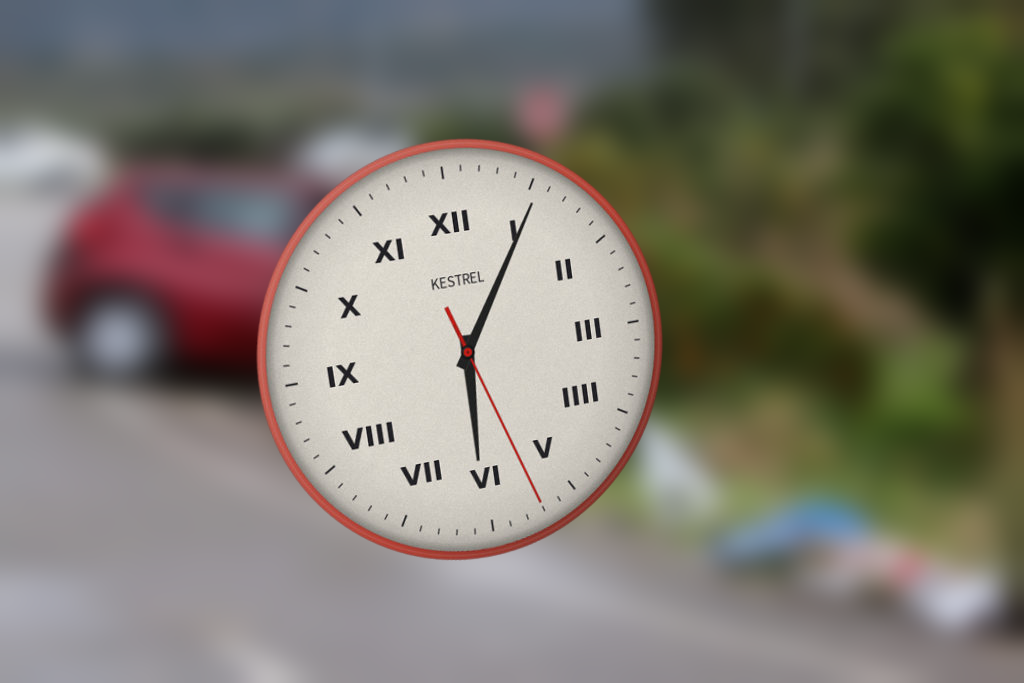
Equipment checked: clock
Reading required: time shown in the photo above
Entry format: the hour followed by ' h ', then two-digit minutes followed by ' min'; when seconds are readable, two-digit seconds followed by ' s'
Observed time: 6 h 05 min 27 s
